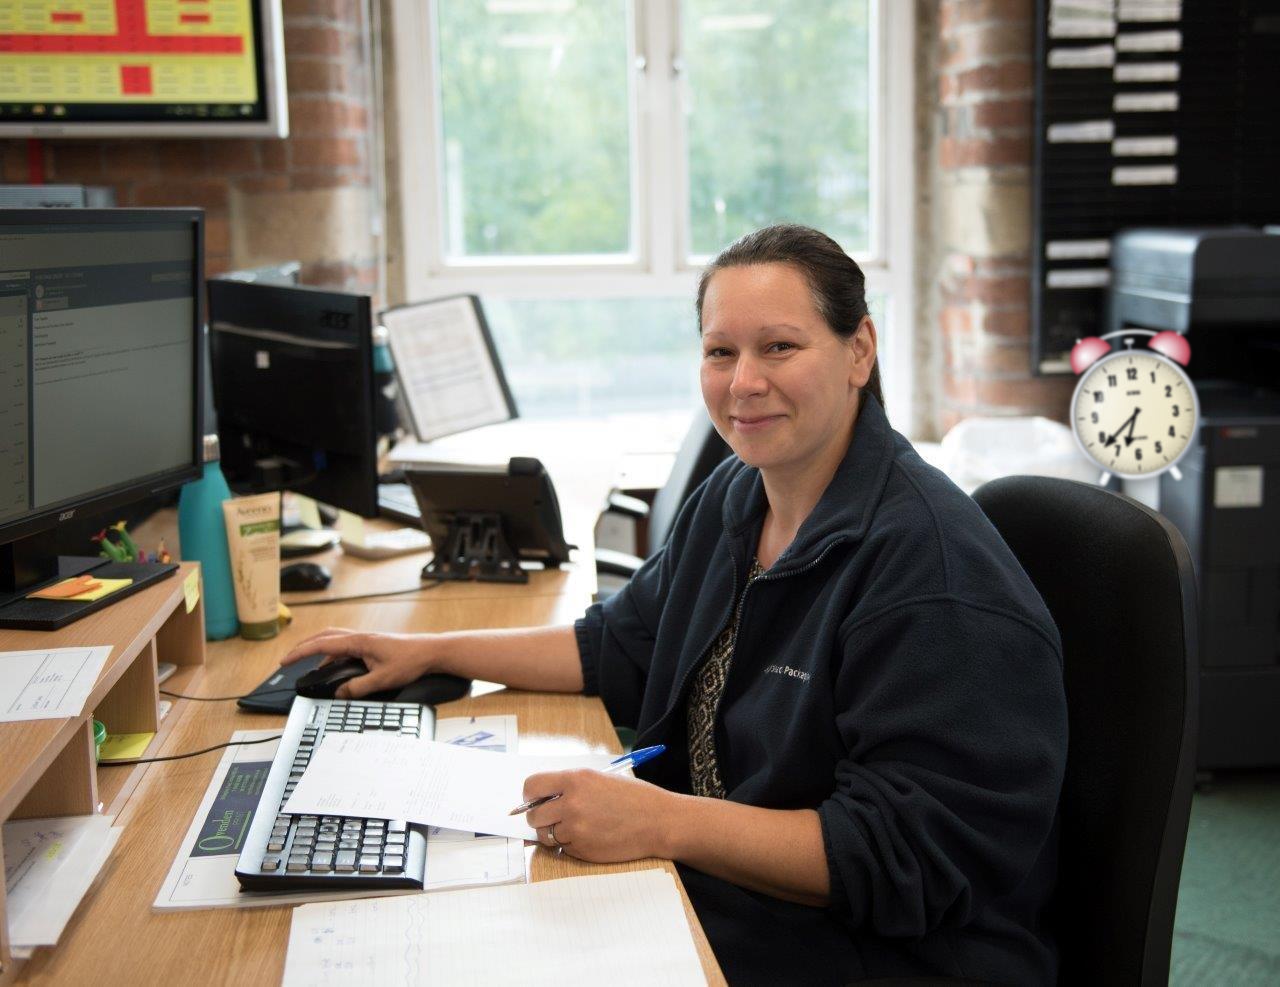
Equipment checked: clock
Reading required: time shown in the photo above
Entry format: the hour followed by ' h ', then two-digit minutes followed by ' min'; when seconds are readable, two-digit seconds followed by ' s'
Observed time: 6 h 38 min
